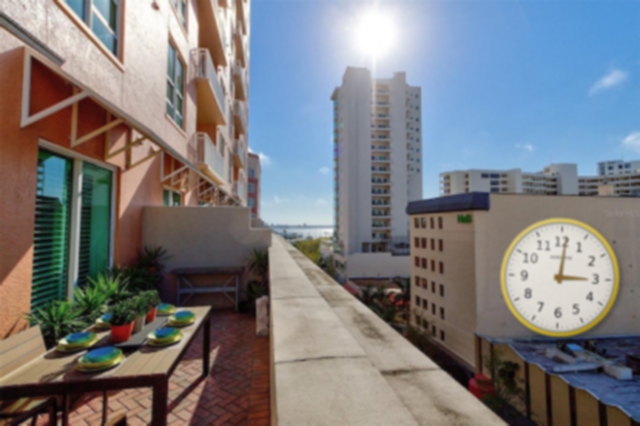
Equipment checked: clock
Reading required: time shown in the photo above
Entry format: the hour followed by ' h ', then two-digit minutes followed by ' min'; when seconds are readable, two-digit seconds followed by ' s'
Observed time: 3 h 01 min
